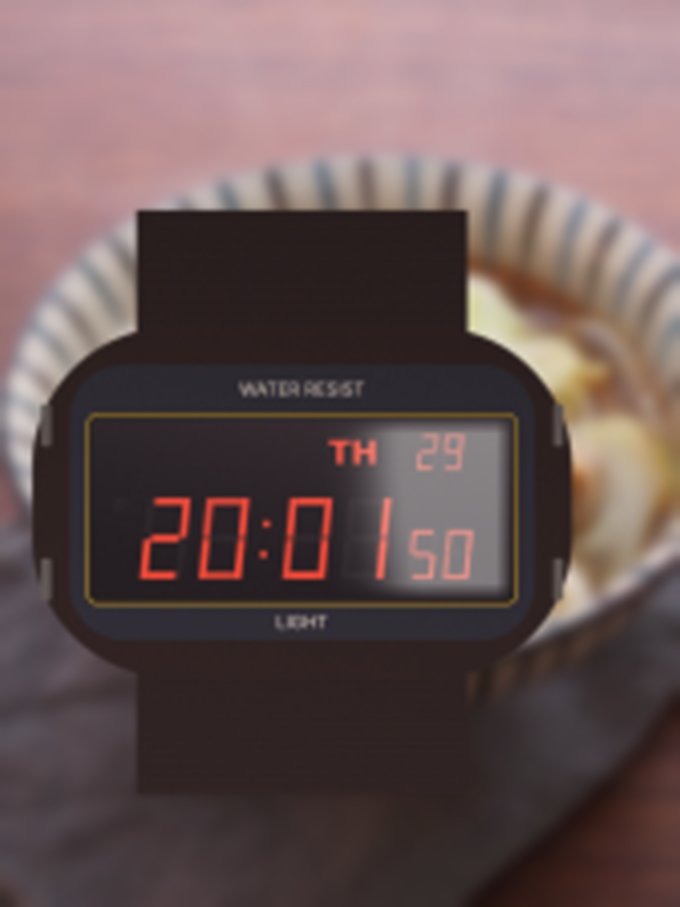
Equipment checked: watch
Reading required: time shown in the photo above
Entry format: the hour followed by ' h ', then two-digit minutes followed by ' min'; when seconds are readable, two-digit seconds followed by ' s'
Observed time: 20 h 01 min 50 s
